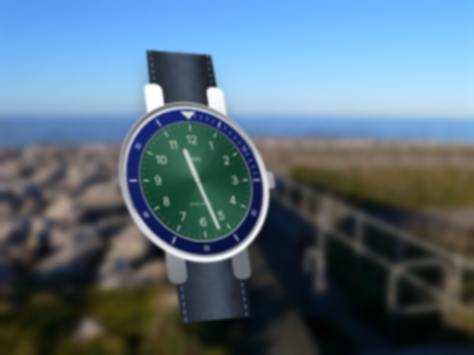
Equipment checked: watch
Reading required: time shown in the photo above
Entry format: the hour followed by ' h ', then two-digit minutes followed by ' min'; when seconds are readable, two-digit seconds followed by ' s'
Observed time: 11 h 27 min
